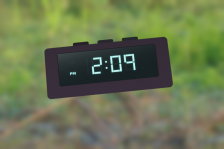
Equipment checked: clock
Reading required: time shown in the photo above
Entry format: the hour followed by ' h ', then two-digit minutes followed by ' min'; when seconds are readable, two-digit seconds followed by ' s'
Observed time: 2 h 09 min
